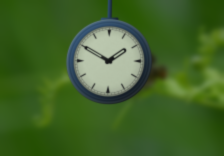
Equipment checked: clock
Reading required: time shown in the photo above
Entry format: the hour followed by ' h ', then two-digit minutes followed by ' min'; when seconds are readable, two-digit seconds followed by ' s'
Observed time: 1 h 50 min
